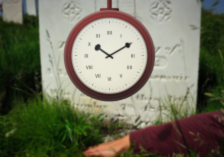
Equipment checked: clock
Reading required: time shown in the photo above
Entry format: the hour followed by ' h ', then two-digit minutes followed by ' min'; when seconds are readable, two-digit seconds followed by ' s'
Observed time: 10 h 10 min
